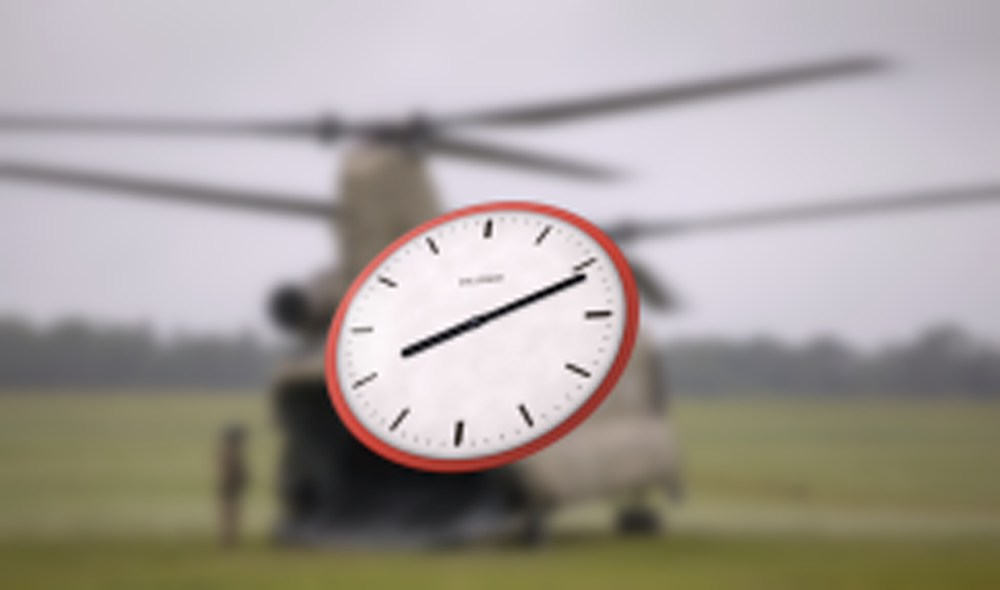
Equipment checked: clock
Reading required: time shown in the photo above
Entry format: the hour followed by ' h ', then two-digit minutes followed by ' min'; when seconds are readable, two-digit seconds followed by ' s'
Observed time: 8 h 11 min
